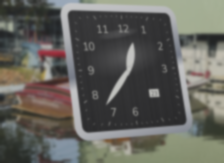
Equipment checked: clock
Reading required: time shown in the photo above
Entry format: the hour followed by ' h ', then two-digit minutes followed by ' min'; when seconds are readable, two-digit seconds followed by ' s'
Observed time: 12 h 37 min
